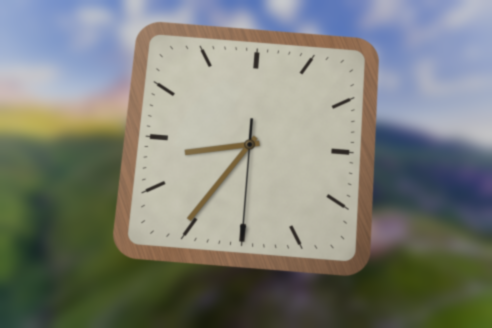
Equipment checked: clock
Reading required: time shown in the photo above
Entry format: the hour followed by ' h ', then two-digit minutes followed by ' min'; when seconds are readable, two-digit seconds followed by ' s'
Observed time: 8 h 35 min 30 s
